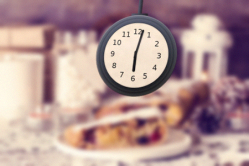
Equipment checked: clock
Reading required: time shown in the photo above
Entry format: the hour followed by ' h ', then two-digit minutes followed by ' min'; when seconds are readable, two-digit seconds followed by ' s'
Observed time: 6 h 02 min
